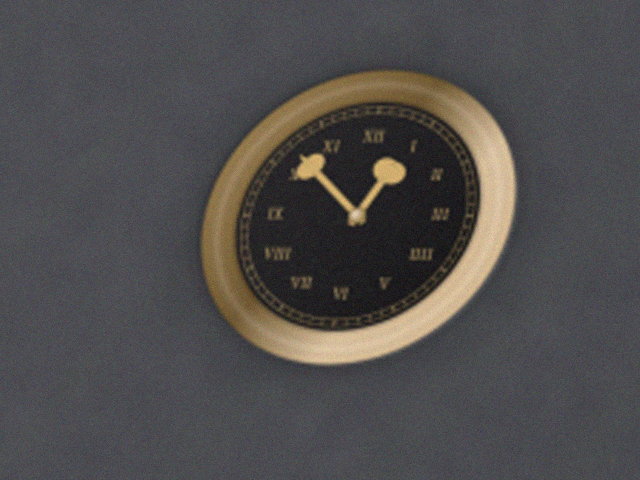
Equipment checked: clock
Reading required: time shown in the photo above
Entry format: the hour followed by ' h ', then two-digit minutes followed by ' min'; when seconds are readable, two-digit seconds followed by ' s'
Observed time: 12 h 52 min
